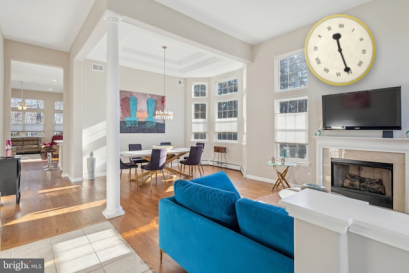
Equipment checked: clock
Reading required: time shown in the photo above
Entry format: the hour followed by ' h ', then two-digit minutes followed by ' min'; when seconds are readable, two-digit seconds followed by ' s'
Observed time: 11 h 26 min
